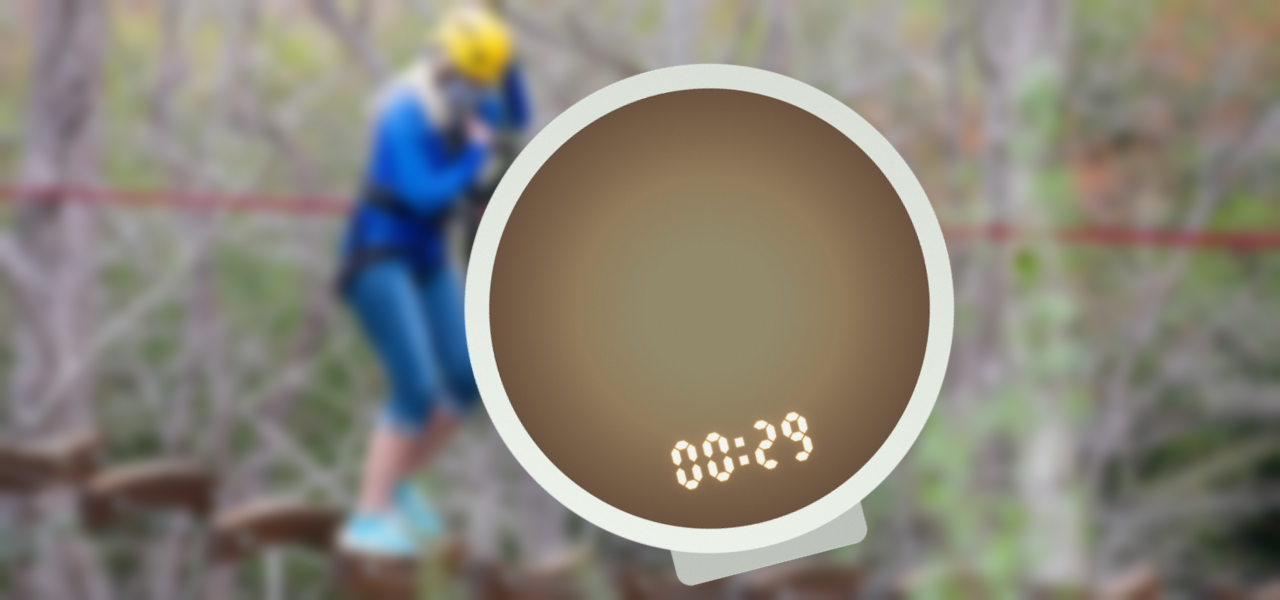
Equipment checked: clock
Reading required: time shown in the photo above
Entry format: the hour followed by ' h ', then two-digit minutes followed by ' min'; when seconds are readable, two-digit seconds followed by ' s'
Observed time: 0 h 29 min
